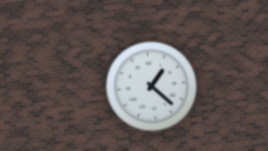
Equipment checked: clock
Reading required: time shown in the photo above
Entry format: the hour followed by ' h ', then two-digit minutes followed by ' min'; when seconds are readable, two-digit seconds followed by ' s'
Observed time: 1 h 23 min
